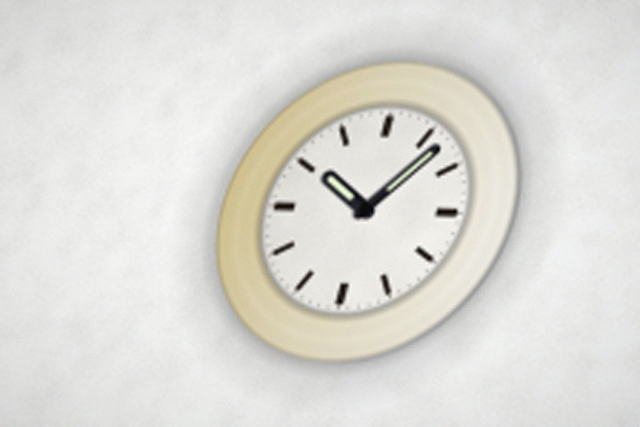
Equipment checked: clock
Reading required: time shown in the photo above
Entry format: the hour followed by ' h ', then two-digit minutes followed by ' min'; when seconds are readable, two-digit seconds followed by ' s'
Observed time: 10 h 07 min
